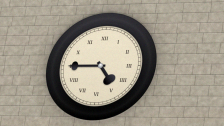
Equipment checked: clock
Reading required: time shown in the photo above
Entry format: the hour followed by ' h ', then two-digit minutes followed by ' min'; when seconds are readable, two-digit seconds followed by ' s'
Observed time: 4 h 45 min
